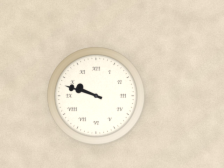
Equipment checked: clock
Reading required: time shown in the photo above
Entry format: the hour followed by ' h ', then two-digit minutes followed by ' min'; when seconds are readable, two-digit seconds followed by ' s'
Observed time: 9 h 48 min
